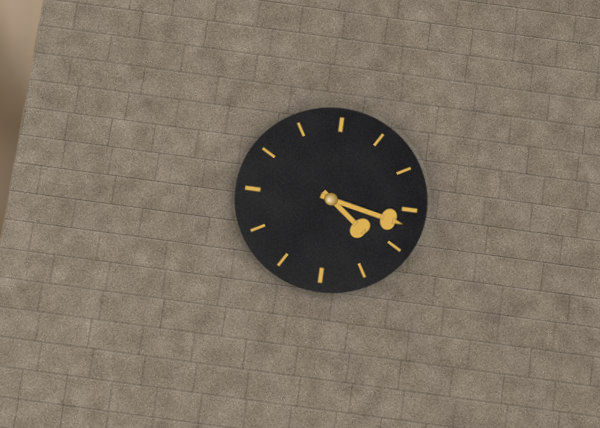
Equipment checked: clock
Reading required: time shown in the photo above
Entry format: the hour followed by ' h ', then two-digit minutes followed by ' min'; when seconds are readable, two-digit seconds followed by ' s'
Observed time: 4 h 17 min
